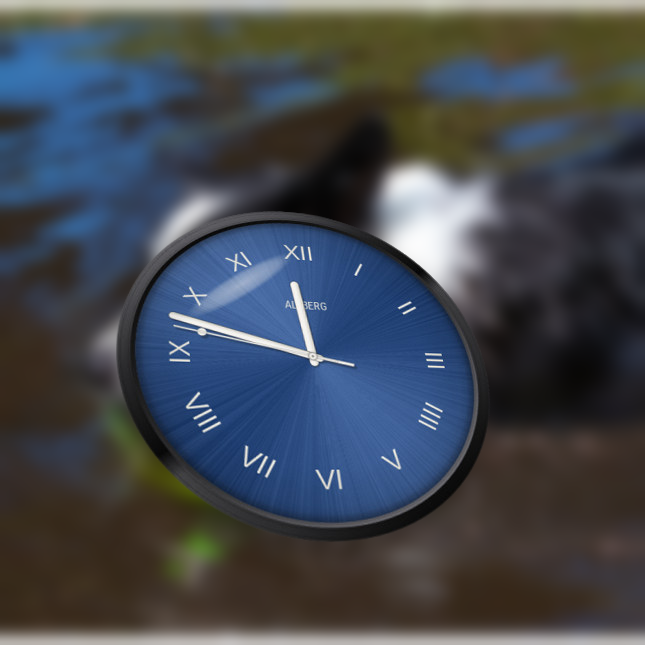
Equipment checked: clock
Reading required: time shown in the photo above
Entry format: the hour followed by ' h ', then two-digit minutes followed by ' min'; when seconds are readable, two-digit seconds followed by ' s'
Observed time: 11 h 47 min 47 s
